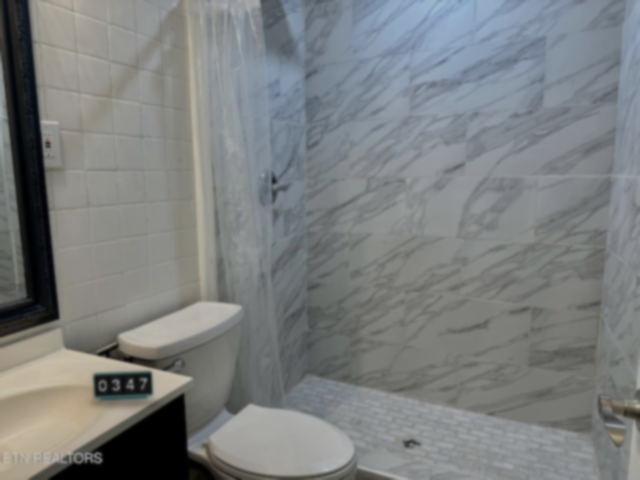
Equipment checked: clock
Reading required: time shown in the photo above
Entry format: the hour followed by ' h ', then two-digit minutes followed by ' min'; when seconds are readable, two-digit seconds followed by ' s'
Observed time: 3 h 47 min
